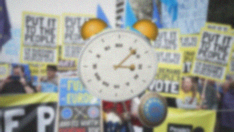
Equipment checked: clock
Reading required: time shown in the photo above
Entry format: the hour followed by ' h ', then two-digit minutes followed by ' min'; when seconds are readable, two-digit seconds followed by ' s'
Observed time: 3 h 07 min
